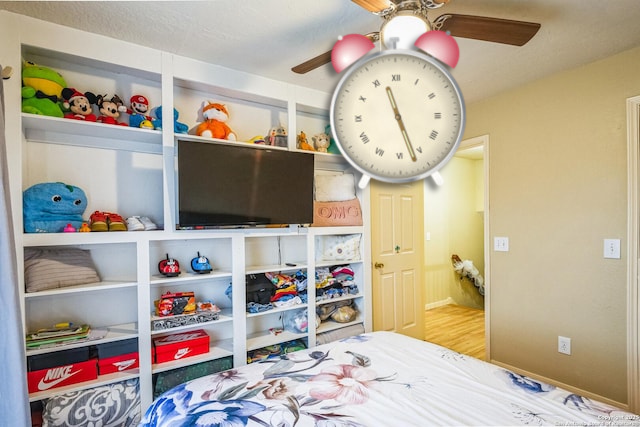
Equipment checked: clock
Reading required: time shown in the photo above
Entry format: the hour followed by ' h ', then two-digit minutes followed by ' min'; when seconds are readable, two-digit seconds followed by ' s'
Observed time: 11 h 27 min
